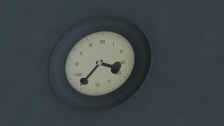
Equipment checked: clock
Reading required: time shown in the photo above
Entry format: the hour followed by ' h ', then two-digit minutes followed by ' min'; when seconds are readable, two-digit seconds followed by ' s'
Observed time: 3 h 36 min
